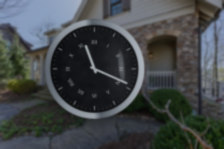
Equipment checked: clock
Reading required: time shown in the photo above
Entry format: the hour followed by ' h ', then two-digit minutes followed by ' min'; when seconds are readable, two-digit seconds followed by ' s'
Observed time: 11 h 19 min
